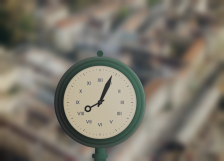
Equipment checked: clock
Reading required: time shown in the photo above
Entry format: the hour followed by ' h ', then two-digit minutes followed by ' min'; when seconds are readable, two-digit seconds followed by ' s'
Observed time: 8 h 04 min
